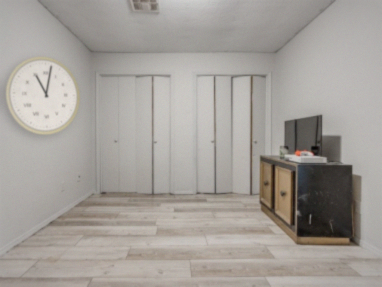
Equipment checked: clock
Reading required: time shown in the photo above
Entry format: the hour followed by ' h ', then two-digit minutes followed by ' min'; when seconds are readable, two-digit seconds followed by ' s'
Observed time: 11 h 02 min
